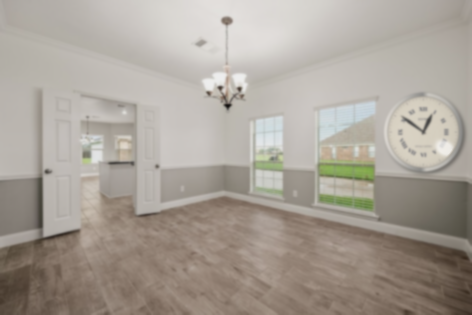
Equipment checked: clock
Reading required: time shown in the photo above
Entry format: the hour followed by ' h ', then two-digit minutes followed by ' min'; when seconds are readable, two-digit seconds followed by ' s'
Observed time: 12 h 51 min
